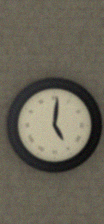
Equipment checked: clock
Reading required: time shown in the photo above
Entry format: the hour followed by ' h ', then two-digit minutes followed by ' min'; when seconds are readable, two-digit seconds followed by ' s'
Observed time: 5 h 01 min
